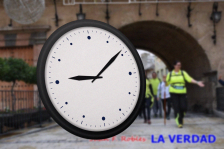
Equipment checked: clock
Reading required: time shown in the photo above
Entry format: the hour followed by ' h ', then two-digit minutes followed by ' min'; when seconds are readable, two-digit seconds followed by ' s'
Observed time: 9 h 09 min
